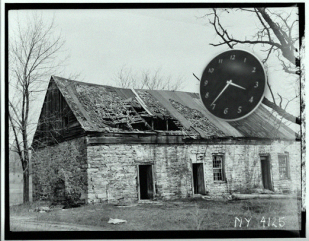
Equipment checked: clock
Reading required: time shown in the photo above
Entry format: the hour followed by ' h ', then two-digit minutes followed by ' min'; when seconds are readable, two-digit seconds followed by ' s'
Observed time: 3 h 36 min
